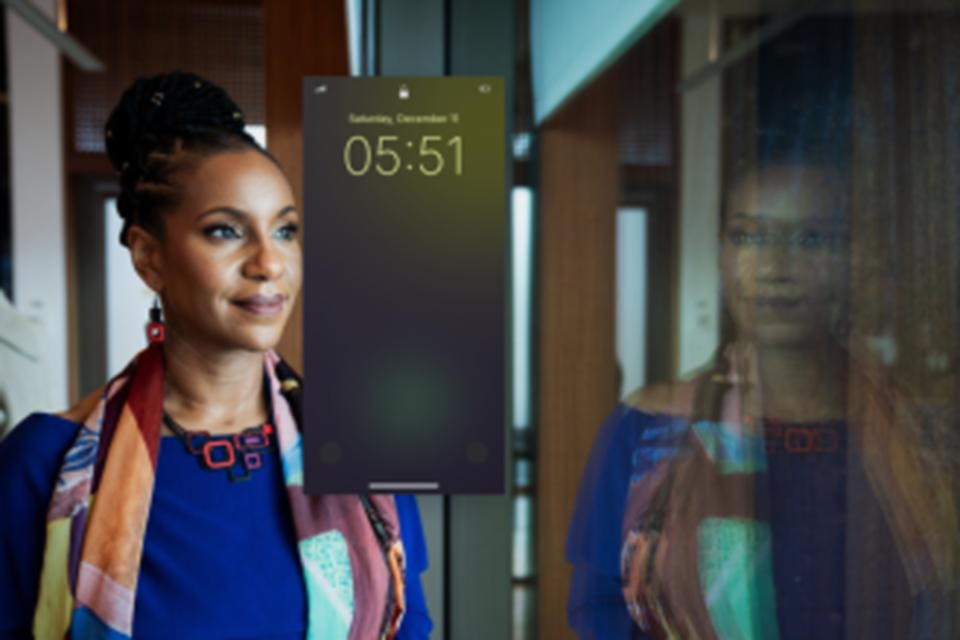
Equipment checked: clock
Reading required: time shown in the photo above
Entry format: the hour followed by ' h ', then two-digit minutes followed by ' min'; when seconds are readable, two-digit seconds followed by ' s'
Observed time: 5 h 51 min
